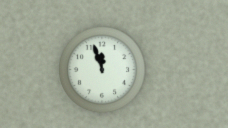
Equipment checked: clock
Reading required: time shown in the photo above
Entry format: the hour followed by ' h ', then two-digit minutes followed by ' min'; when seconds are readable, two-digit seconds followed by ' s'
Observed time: 11 h 57 min
